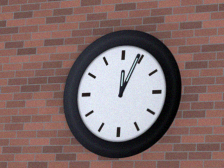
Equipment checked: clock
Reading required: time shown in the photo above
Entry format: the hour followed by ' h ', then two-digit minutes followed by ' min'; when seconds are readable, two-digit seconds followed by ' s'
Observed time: 12 h 04 min
